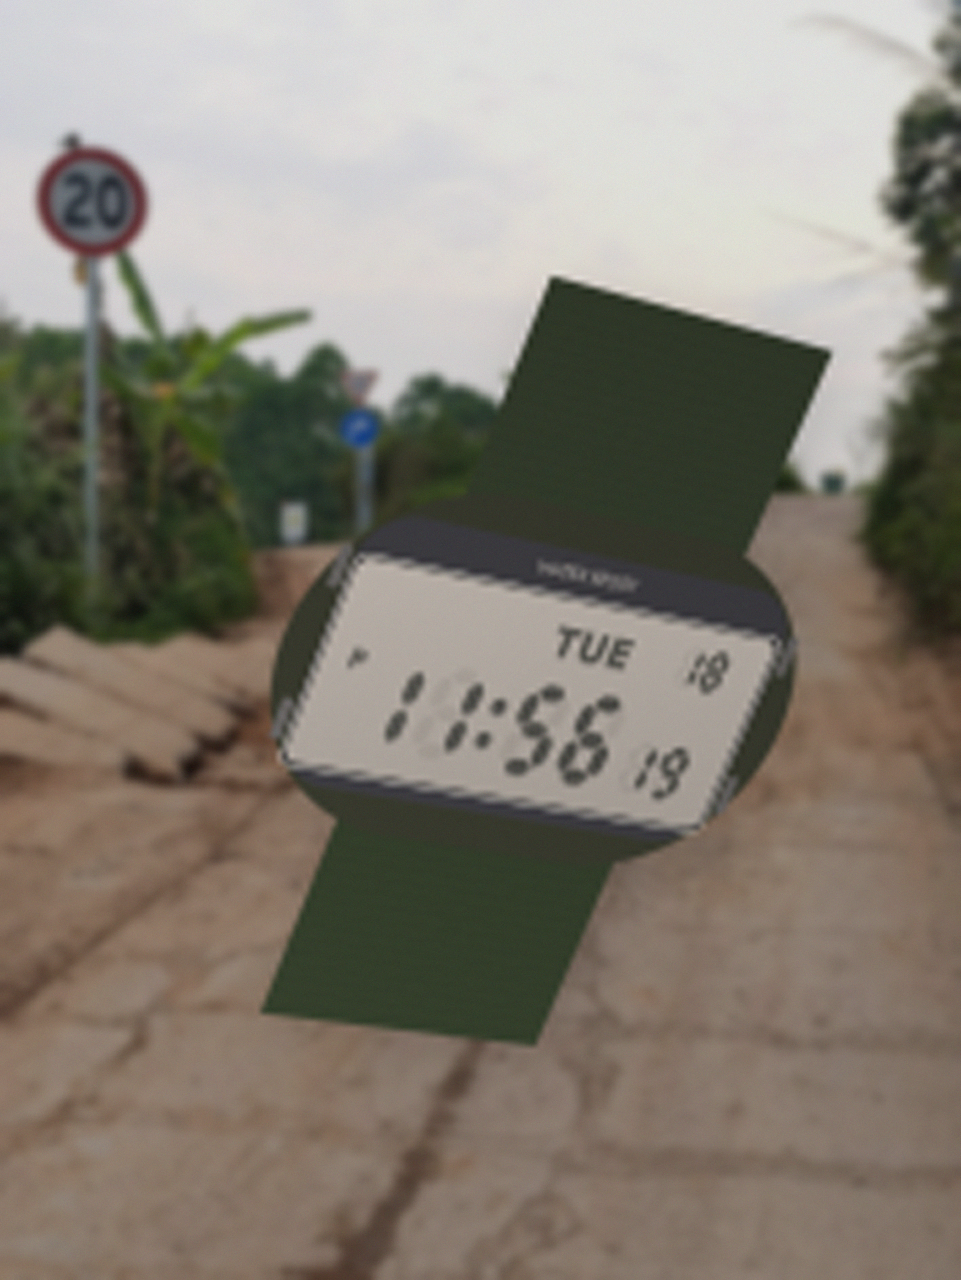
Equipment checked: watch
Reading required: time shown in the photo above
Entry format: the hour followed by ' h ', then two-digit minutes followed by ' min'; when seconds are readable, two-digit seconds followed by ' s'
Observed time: 11 h 56 min 19 s
